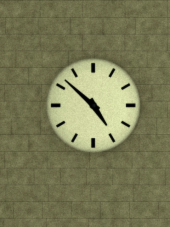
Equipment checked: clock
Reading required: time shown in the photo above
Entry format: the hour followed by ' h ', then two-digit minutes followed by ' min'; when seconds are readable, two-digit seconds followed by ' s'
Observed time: 4 h 52 min
